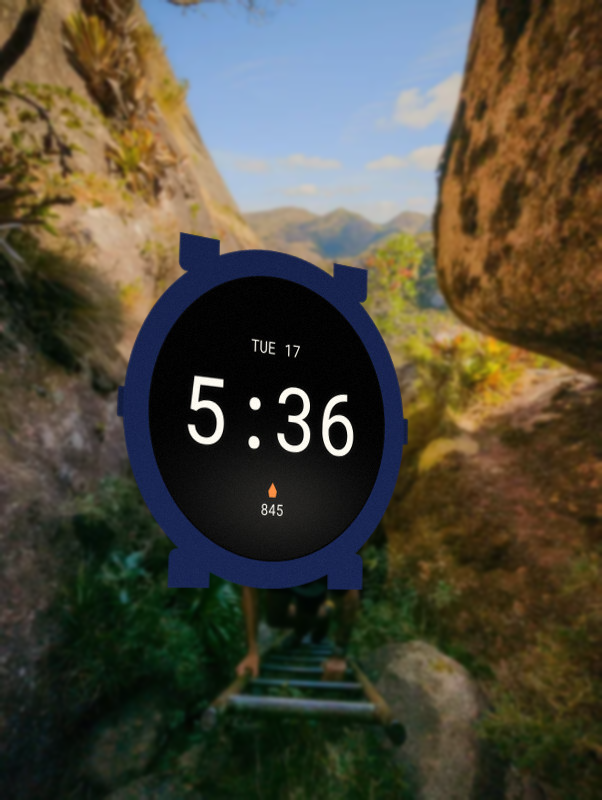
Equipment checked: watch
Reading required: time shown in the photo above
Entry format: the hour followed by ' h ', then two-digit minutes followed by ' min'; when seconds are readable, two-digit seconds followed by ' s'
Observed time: 5 h 36 min
